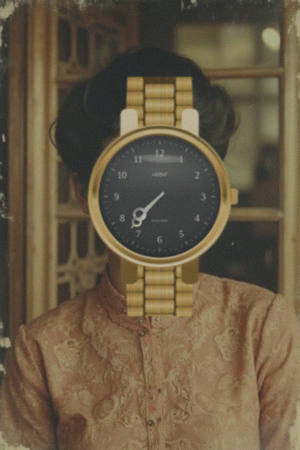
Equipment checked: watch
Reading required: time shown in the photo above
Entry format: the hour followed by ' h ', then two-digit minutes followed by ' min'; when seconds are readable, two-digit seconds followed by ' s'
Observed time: 7 h 37 min
